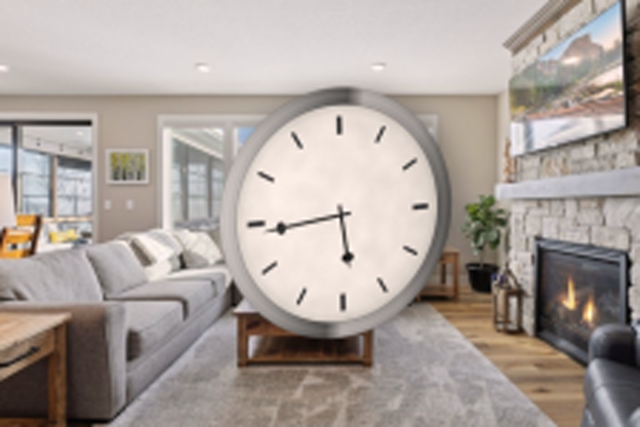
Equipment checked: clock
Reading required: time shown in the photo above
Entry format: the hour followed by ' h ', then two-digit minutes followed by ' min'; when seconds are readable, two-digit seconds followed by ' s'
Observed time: 5 h 44 min
